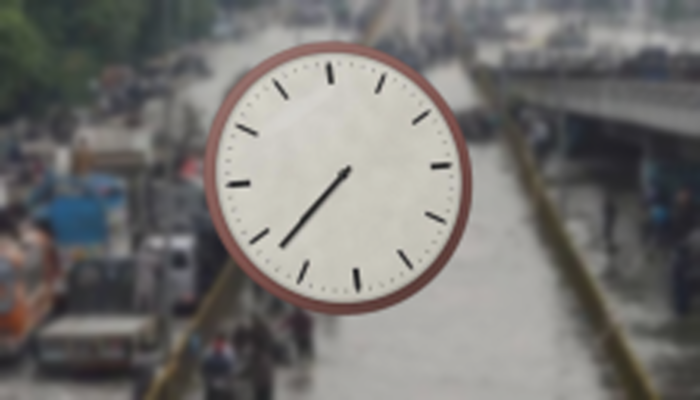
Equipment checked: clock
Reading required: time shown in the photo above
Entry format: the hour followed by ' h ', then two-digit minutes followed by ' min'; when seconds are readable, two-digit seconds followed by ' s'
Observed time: 7 h 38 min
